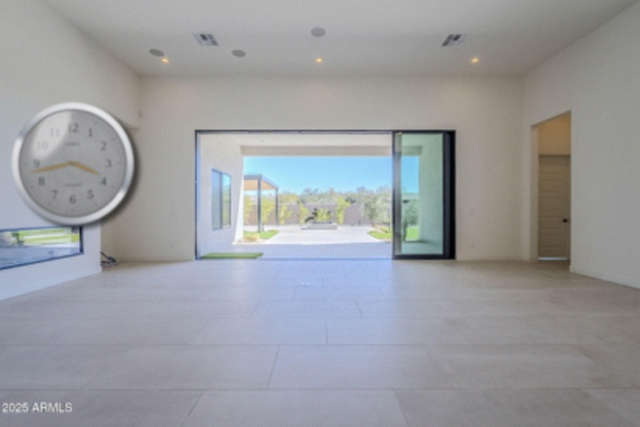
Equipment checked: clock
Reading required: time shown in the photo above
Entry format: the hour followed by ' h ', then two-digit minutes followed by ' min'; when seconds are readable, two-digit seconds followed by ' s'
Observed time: 3 h 43 min
